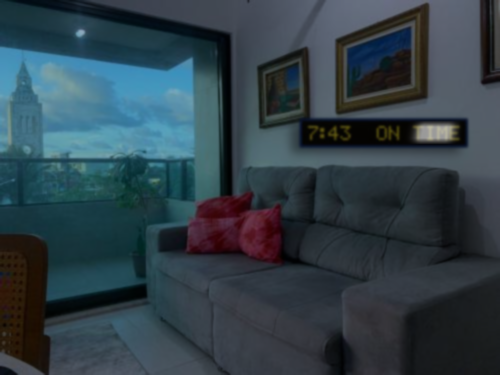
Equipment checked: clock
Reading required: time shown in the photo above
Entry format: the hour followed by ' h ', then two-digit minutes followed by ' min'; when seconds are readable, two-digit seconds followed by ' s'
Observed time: 7 h 43 min
